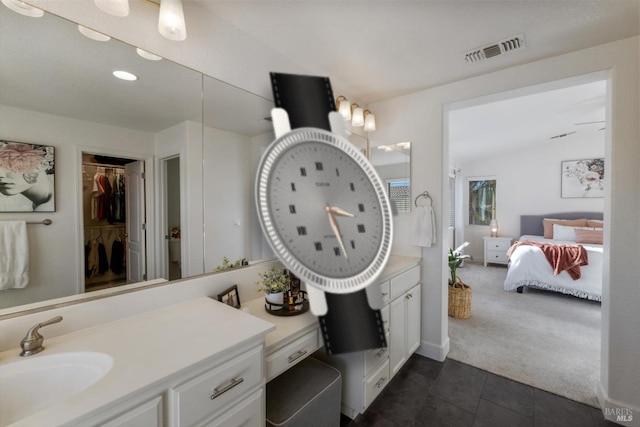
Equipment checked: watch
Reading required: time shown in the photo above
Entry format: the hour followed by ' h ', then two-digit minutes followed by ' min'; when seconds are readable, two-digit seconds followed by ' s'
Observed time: 3 h 28 min
